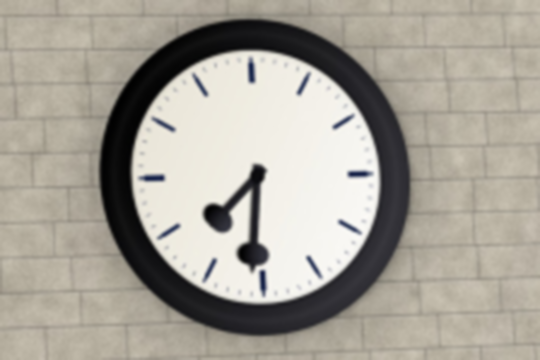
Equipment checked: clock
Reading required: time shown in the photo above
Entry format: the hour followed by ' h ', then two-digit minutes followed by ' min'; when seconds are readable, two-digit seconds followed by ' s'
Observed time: 7 h 31 min
